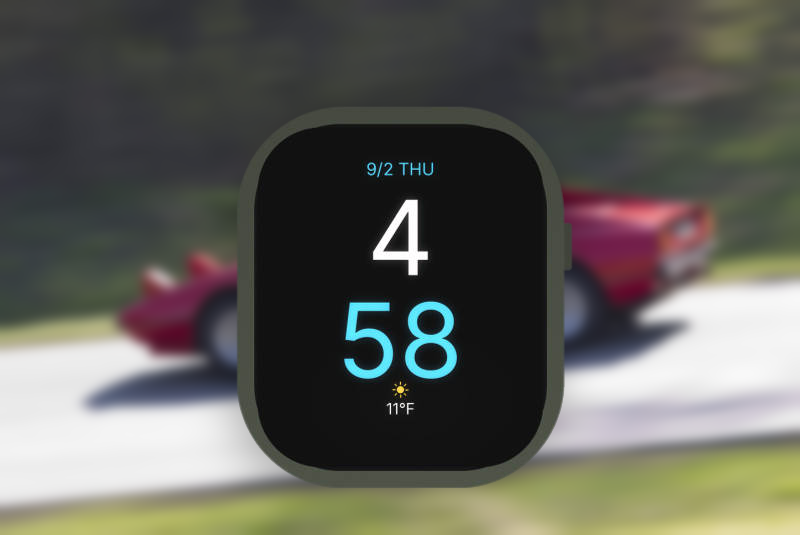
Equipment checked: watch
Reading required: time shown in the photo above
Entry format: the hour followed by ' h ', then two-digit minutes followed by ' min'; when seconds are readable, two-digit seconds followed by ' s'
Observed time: 4 h 58 min
